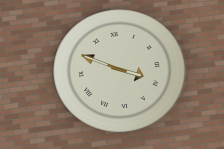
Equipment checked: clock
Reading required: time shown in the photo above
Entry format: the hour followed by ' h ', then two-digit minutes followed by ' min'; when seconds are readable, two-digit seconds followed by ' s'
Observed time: 3 h 50 min
